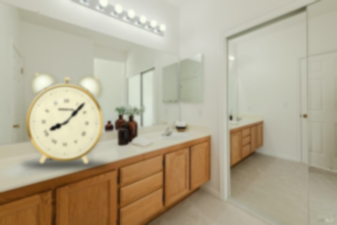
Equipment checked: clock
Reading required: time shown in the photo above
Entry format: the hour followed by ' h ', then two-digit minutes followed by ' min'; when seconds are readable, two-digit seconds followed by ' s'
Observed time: 8 h 07 min
